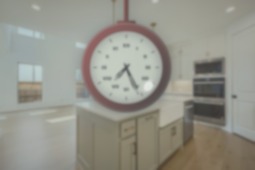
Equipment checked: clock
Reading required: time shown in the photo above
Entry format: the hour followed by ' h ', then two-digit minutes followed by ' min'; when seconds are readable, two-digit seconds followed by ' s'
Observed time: 7 h 26 min
